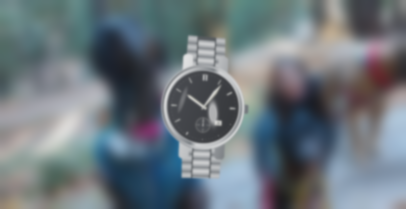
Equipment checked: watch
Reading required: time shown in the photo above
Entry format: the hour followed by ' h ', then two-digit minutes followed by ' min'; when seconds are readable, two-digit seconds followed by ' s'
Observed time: 10 h 06 min
